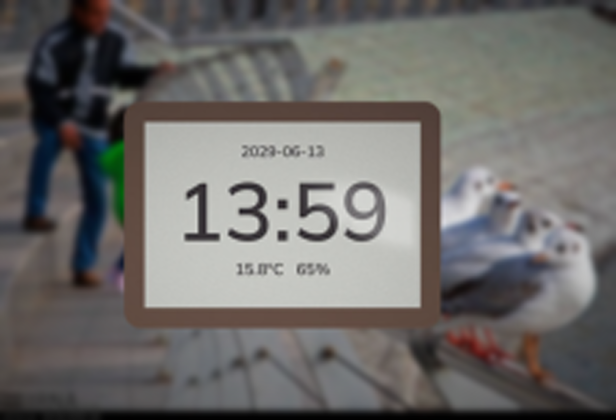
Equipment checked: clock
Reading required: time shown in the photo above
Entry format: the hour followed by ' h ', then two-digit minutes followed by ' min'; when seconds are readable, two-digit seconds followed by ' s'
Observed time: 13 h 59 min
